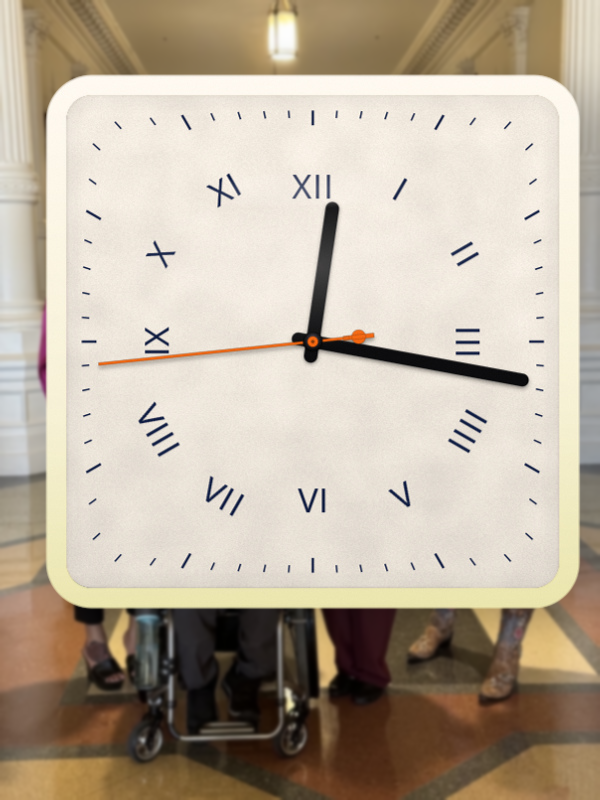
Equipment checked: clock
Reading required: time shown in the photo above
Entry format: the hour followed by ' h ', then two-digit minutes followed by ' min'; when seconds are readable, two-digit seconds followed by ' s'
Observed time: 12 h 16 min 44 s
